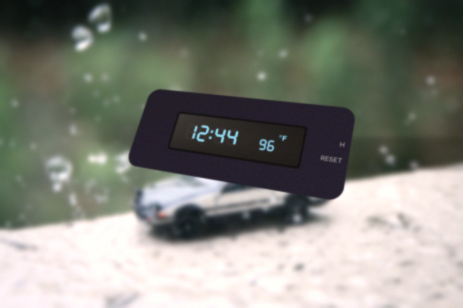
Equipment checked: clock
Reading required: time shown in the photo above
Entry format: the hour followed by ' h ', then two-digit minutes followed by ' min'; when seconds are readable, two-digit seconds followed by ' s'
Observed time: 12 h 44 min
